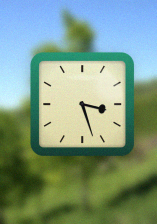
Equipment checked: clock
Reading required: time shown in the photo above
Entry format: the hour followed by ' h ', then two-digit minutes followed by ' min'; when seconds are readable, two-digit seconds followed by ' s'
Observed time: 3 h 27 min
